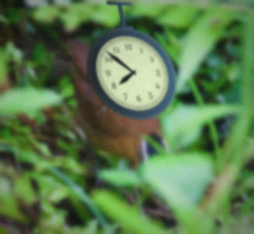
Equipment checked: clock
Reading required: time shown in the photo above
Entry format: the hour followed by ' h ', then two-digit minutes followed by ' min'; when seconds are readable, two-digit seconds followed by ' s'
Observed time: 7 h 52 min
